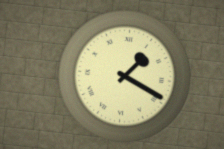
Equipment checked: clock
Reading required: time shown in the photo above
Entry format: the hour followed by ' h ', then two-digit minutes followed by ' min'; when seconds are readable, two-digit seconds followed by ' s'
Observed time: 1 h 19 min
